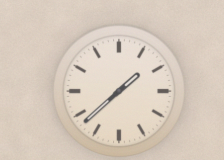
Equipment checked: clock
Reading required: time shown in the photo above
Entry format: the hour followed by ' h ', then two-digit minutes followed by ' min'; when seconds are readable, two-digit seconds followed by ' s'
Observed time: 1 h 38 min
